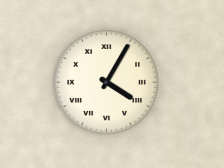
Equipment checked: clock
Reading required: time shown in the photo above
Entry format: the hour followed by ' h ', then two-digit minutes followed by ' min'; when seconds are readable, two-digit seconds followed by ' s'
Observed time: 4 h 05 min
